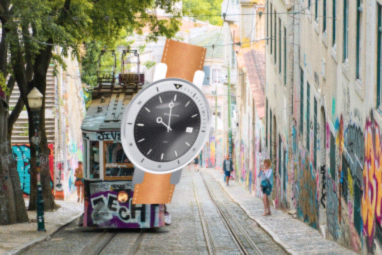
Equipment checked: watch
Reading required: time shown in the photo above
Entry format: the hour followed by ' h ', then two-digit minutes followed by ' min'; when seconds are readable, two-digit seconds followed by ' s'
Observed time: 9 h 59 min
